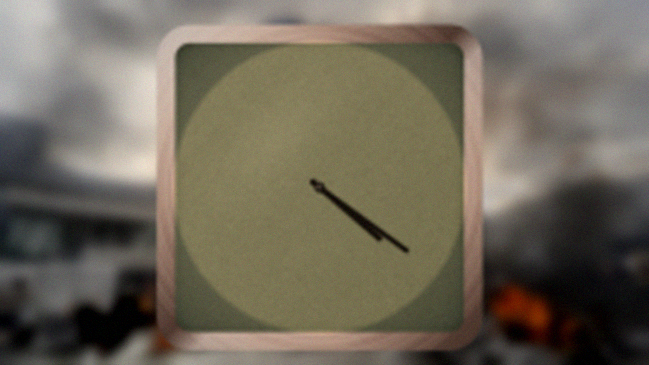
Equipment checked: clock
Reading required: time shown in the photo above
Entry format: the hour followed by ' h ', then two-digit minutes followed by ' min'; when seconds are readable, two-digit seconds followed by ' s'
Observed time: 4 h 21 min
